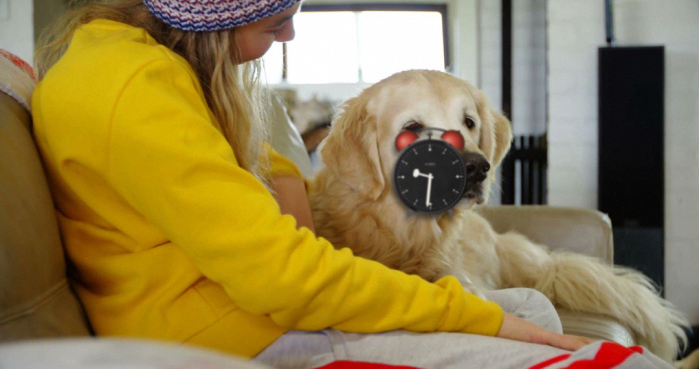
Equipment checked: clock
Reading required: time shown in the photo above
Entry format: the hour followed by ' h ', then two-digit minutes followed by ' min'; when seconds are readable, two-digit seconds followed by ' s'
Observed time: 9 h 31 min
